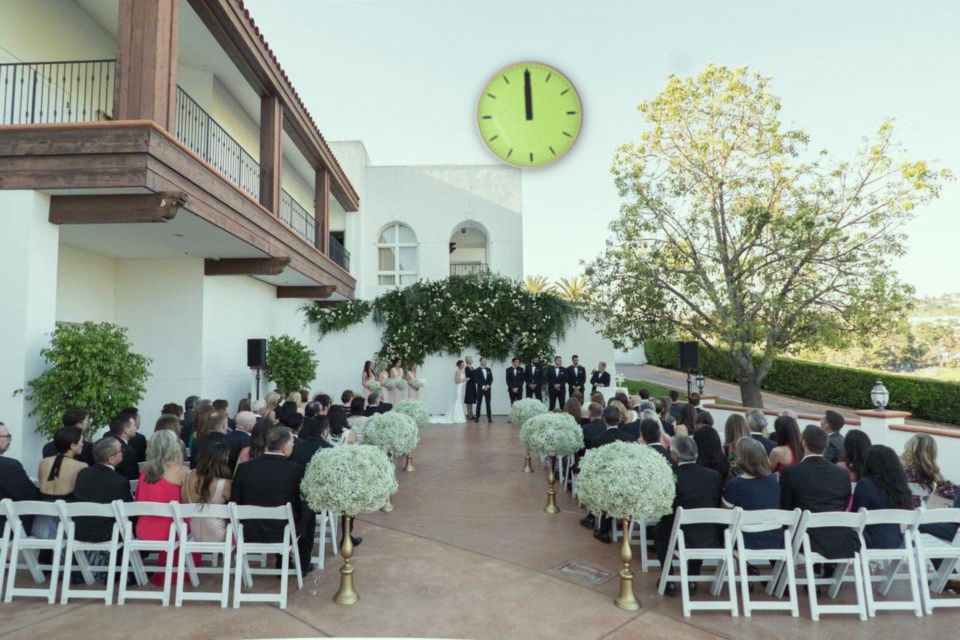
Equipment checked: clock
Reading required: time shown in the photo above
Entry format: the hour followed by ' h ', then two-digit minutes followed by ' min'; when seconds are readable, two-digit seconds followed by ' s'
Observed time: 12 h 00 min
